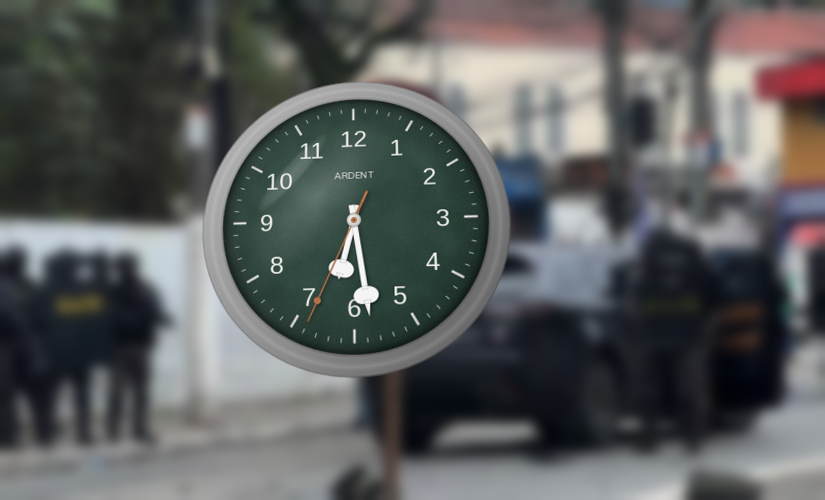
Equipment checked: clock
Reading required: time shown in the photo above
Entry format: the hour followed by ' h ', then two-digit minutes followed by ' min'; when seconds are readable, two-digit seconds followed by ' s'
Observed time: 6 h 28 min 34 s
